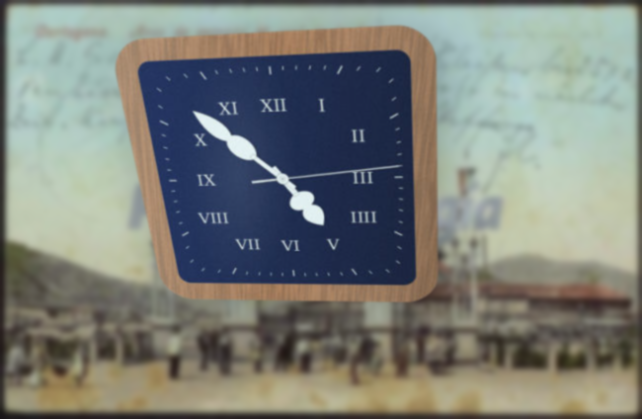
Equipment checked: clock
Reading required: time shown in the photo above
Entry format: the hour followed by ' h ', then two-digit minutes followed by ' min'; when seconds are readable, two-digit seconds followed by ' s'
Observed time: 4 h 52 min 14 s
